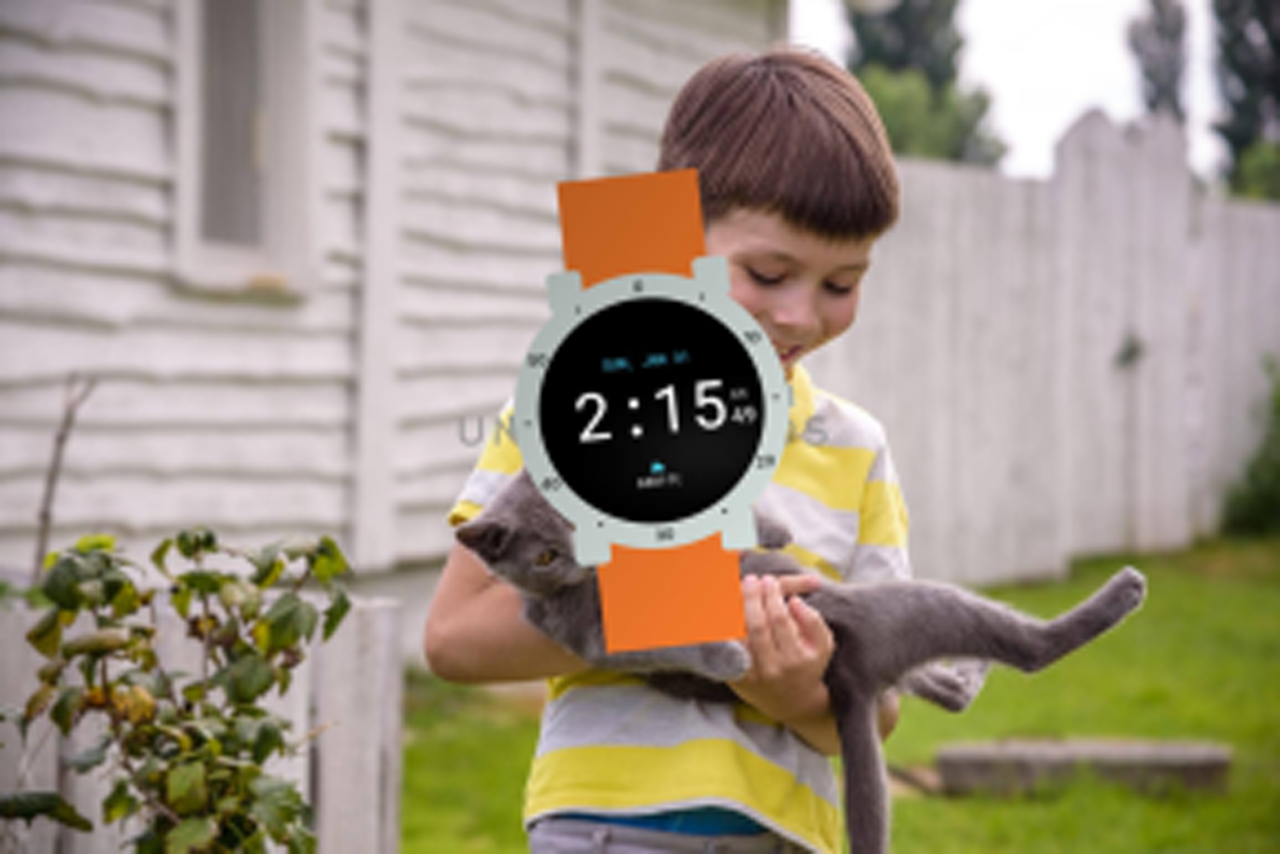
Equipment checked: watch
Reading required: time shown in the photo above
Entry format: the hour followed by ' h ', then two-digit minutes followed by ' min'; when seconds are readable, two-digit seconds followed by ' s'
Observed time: 2 h 15 min
